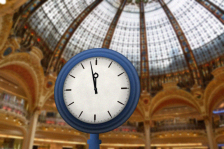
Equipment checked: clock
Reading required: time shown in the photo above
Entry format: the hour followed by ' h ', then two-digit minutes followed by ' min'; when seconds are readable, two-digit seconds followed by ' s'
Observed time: 11 h 58 min
